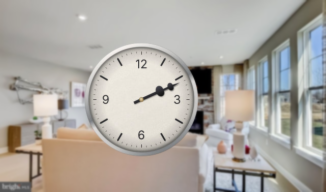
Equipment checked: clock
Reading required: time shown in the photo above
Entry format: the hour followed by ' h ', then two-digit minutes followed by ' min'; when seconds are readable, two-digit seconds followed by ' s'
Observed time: 2 h 11 min
